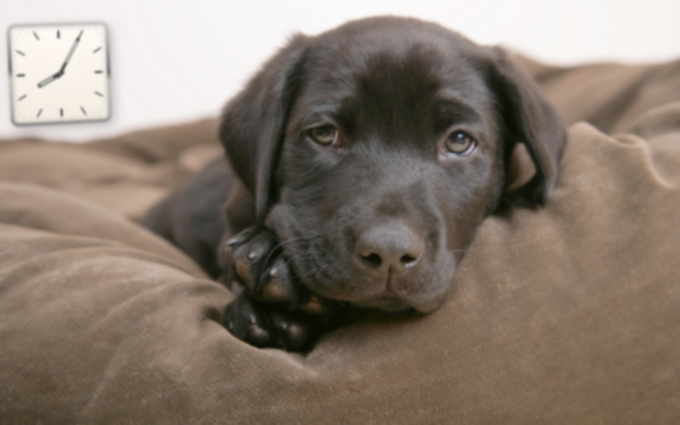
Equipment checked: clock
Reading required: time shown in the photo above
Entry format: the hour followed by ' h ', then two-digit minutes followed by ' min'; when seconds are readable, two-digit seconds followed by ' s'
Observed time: 8 h 05 min
